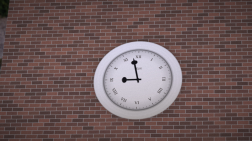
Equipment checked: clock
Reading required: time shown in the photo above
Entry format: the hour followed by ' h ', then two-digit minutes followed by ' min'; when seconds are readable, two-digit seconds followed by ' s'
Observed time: 8 h 58 min
